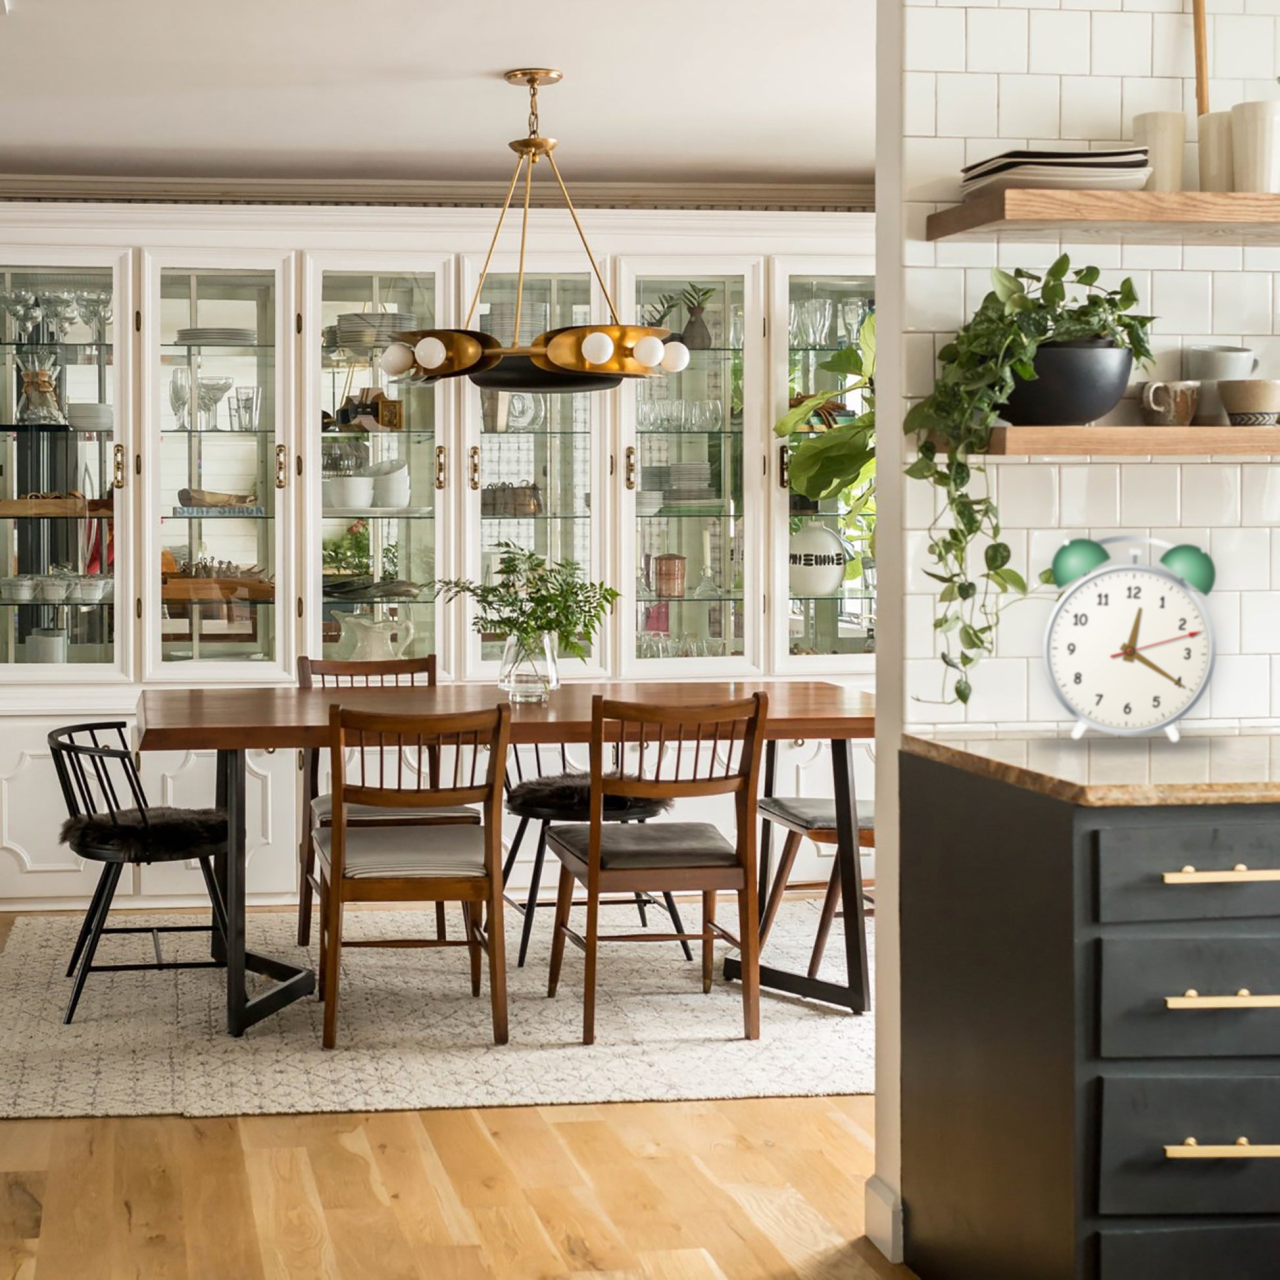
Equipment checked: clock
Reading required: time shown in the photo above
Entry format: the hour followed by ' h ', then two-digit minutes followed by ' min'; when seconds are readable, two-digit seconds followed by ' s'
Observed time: 12 h 20 min 12 s
